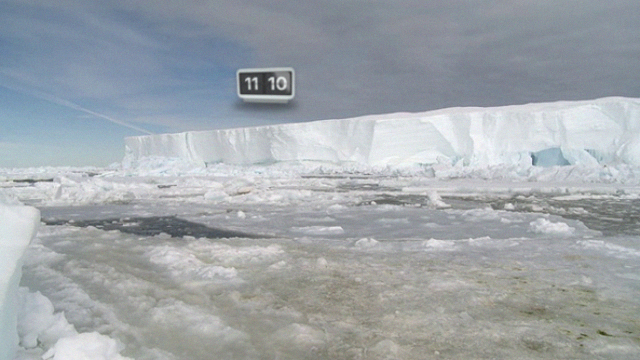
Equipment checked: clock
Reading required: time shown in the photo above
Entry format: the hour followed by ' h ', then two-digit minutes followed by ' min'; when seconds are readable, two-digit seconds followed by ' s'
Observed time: 11 h 10 min
